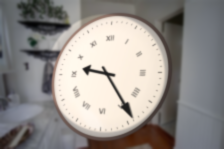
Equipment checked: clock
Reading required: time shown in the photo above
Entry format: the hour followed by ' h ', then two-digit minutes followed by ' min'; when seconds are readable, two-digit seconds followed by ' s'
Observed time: 9 h 24 min
